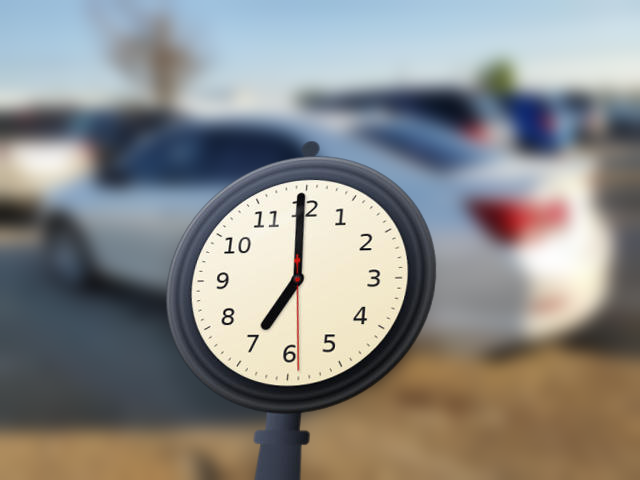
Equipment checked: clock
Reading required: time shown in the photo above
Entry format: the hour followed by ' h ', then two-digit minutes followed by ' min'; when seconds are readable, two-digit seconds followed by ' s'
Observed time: 6 h 59 min 29 s
